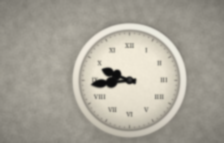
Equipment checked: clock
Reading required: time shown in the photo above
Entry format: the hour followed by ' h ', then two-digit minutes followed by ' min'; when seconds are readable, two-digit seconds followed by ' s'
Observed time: 9 h 44 min
